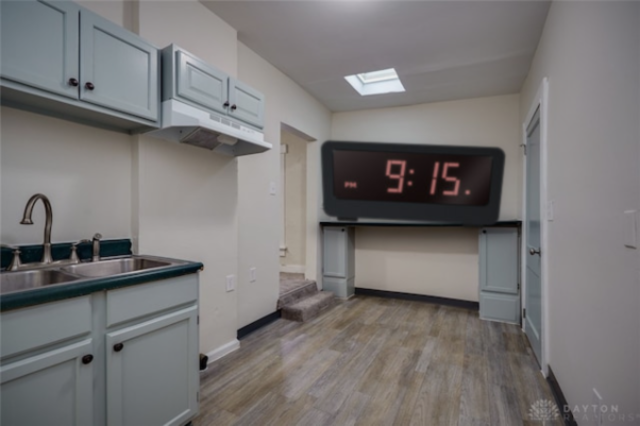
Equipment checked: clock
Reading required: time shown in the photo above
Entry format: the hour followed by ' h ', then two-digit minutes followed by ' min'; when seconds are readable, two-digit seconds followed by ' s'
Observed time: 9 h 15 min
